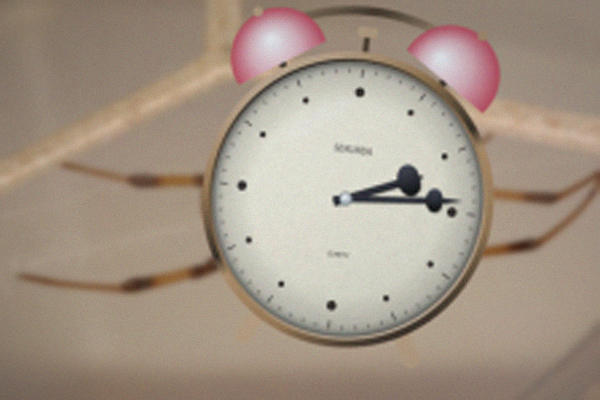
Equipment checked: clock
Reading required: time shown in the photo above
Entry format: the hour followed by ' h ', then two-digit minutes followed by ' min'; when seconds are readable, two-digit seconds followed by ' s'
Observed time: 2 h 14 min
